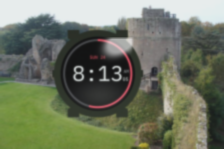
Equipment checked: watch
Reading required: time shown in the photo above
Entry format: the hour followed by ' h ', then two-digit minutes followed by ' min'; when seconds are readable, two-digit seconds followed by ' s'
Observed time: 8 h 13 min
